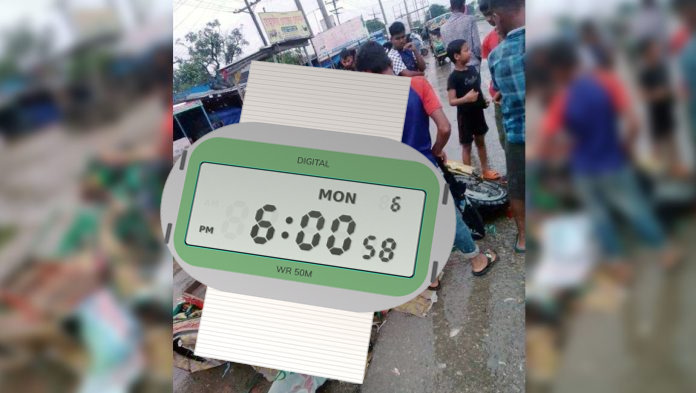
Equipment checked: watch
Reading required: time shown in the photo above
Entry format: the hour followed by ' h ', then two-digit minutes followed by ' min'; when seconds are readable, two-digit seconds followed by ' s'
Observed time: 6 h 00 min 58 s
